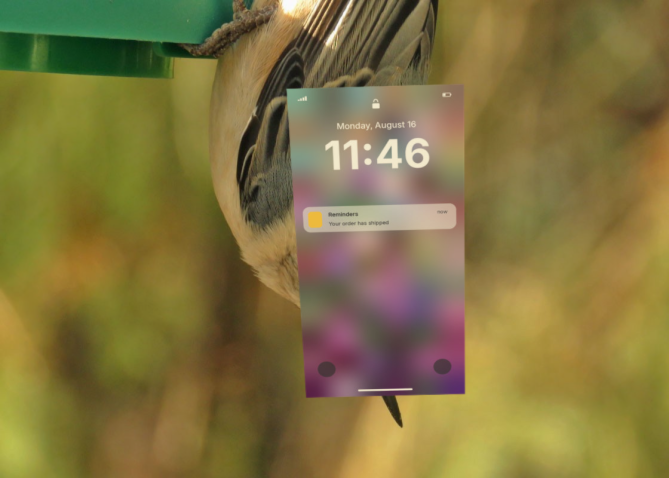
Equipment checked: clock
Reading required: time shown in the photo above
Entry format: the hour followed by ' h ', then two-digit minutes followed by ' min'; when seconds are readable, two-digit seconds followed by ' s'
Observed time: 11 h 46 min
